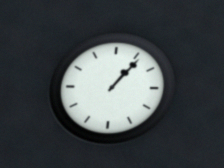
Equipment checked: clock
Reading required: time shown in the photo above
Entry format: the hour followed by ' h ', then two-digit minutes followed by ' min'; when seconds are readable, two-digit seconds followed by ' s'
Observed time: 1 h 06 min
